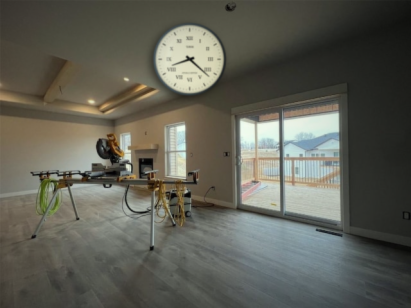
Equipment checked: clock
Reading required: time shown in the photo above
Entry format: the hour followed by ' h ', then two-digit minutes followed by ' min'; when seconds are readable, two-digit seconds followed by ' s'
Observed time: 8 h 22 min
